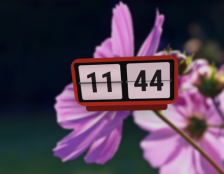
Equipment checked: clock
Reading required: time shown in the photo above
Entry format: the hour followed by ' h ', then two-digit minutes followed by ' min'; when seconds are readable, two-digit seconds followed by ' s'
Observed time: 11 h 44 min
